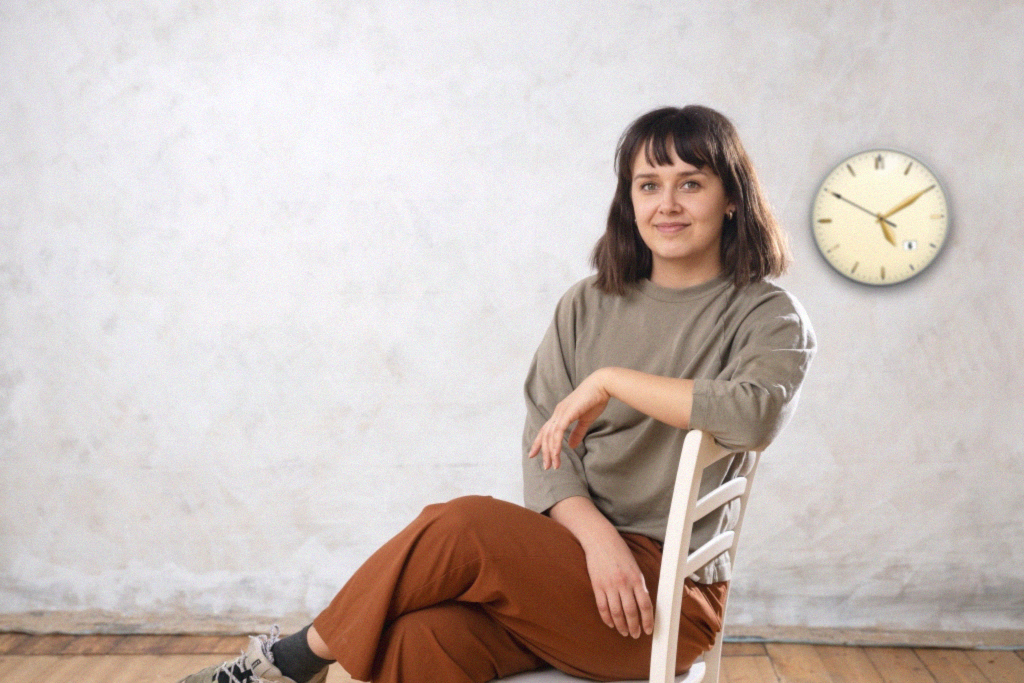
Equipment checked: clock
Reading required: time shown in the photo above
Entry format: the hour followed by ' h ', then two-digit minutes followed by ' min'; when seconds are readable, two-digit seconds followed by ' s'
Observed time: 5 h 09 min 50 s
